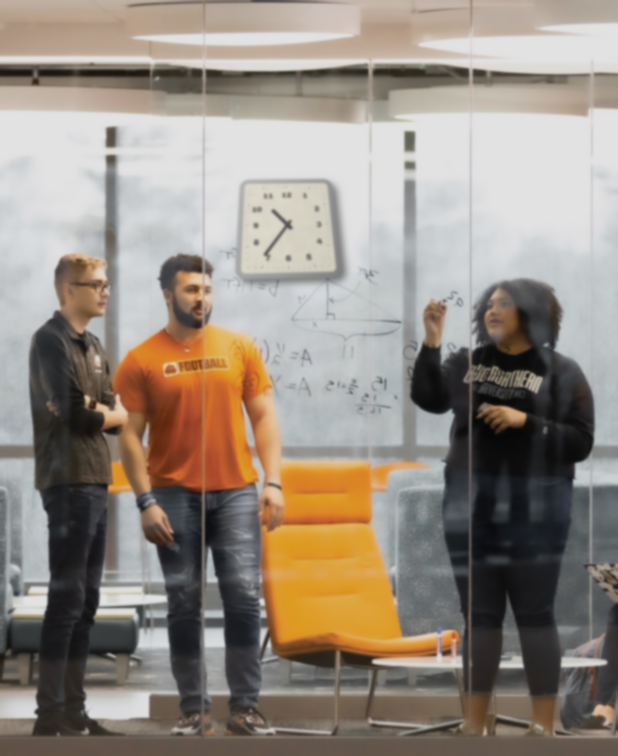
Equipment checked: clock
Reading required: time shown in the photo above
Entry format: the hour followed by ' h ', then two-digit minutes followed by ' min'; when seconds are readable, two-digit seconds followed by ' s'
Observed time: 10 h 36 min
